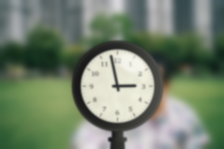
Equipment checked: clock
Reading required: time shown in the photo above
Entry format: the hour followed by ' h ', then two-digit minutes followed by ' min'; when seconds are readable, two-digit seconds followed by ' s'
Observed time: 2 h 58 min
